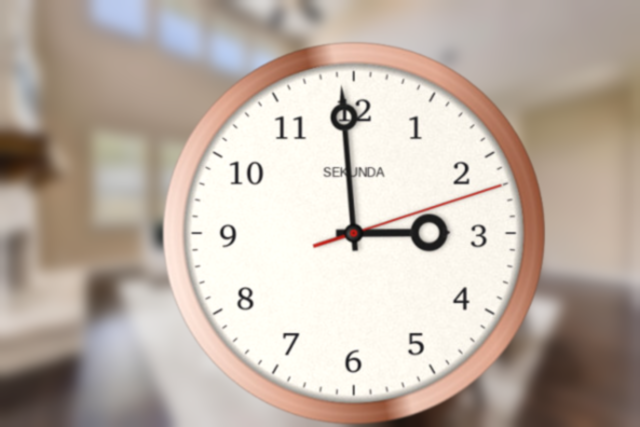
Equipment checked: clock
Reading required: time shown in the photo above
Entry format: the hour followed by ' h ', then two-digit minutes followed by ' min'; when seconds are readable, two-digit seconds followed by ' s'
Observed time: 2 h 59 min 12 s
